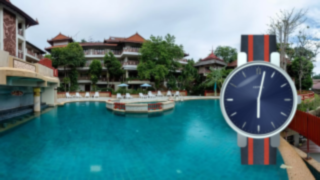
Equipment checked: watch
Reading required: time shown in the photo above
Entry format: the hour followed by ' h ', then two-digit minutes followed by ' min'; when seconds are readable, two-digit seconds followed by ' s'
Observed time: 6 h 02 min
